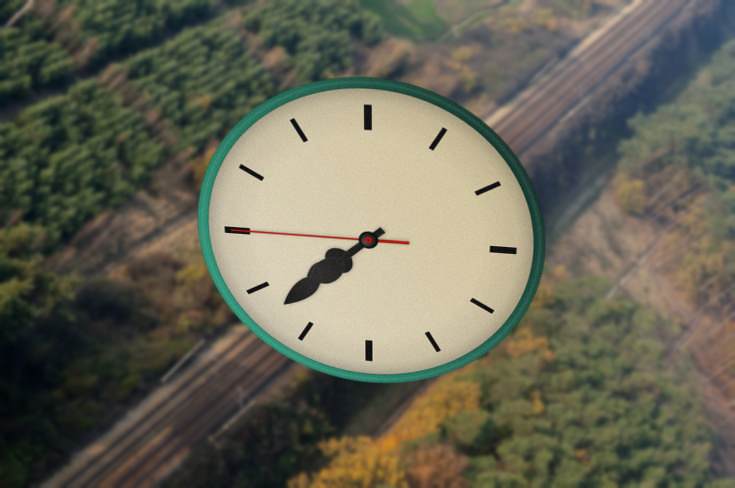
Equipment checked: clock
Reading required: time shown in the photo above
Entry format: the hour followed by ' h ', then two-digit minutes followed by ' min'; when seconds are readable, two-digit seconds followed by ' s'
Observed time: 7 h 37 min 45 s
